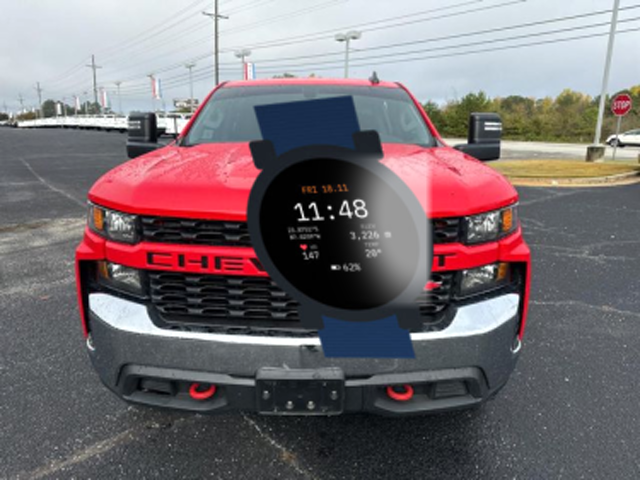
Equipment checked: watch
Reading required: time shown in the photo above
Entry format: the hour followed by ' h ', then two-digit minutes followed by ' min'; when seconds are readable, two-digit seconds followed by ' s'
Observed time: 11 h 48 min
